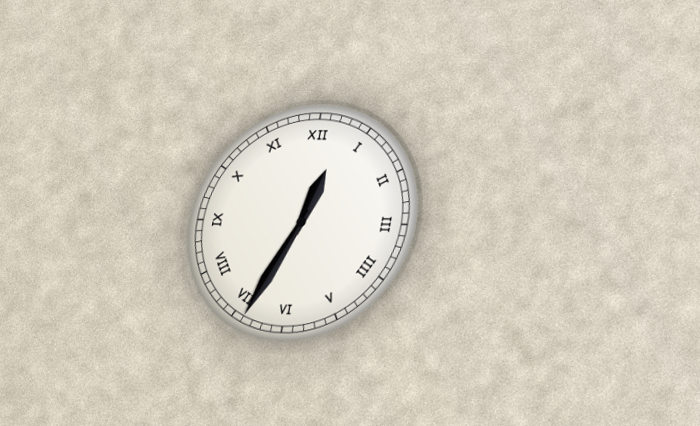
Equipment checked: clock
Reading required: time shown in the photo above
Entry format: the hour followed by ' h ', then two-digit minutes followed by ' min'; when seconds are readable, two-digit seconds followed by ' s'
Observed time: 12 h 34 min
